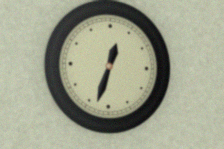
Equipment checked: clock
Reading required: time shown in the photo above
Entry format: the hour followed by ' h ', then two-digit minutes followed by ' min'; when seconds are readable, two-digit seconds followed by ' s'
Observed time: 12 h 33 min
